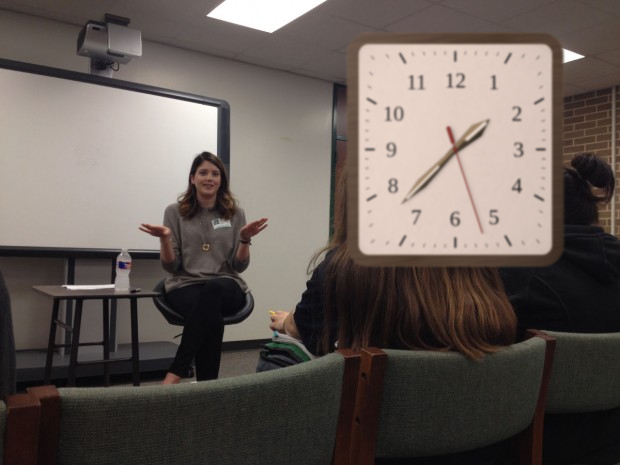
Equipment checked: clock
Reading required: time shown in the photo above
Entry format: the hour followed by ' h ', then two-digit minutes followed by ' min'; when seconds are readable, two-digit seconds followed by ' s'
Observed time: 1 h 37 min 27 s
